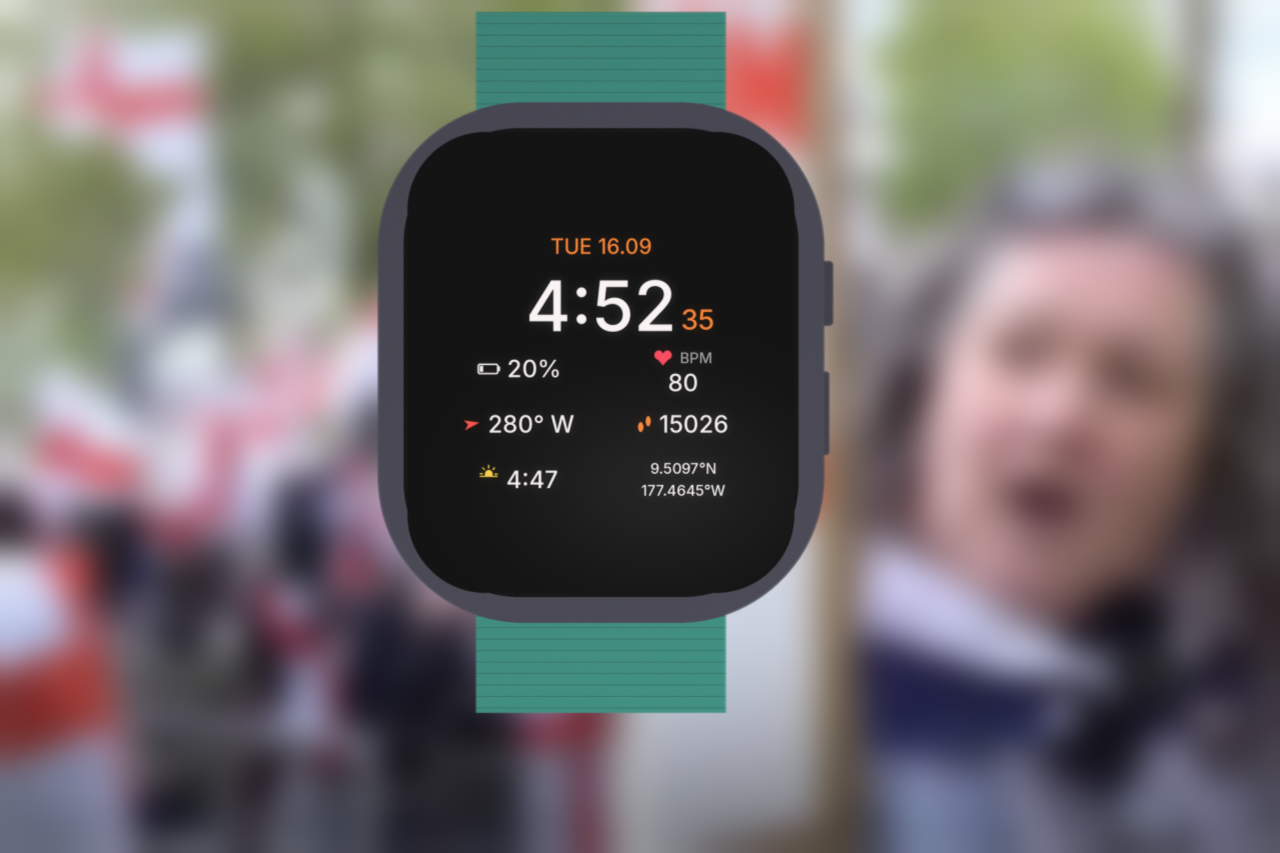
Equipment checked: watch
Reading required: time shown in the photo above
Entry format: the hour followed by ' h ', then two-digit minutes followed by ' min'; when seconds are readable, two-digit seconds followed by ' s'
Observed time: 4 h 52 min 35 s
